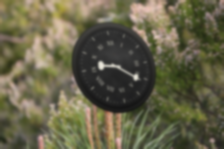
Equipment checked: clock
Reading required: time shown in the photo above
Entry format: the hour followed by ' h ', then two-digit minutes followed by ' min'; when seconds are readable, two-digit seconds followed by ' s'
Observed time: 9 h 21 min
